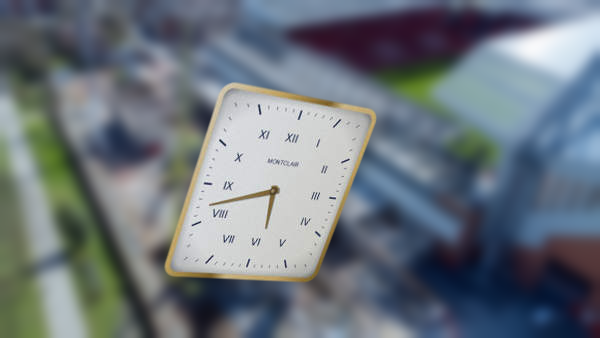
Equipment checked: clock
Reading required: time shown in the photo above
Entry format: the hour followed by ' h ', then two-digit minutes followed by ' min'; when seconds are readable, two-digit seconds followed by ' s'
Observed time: 5 h 42 min
